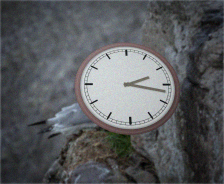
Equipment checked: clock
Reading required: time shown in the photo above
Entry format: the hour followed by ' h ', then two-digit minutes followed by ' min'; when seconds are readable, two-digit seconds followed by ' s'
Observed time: 2 h 17 min
